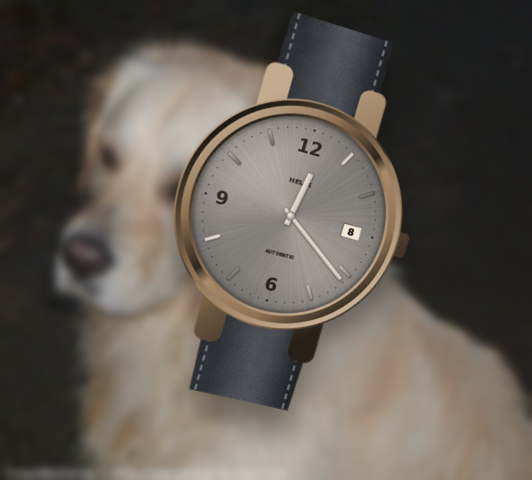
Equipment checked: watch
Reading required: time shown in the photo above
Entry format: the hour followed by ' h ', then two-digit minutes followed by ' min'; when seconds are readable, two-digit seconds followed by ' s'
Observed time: 12 h 21 min
